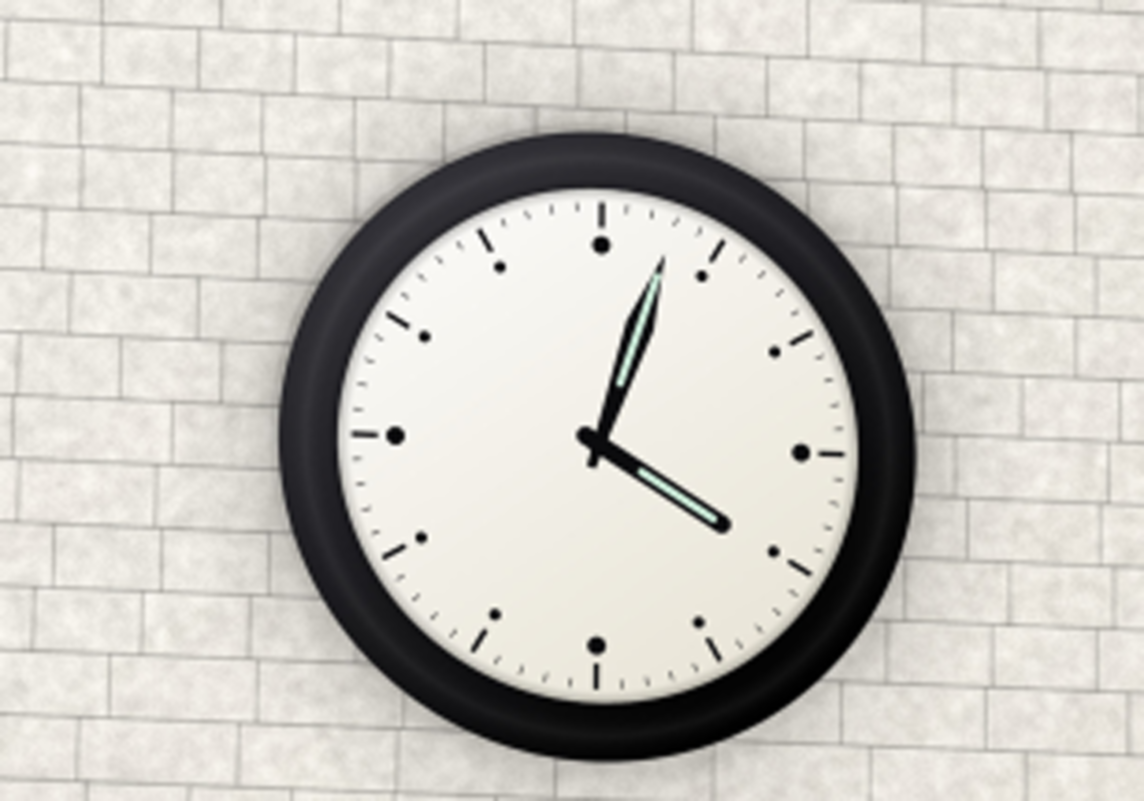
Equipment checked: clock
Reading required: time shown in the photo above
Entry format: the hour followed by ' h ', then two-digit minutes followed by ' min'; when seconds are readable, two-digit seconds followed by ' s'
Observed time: 4 h 03 min
